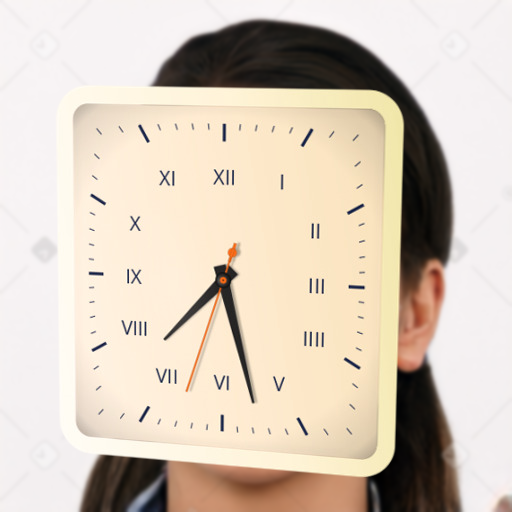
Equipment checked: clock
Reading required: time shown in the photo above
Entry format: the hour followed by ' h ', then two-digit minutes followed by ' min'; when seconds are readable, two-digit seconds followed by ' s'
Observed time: 7 h 27 min 33 s
